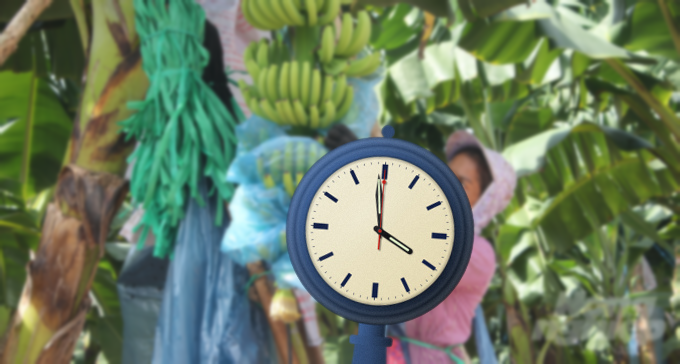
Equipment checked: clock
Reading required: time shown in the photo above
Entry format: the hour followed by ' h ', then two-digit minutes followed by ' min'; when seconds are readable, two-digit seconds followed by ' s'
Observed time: 3 h 59 min 00 s
